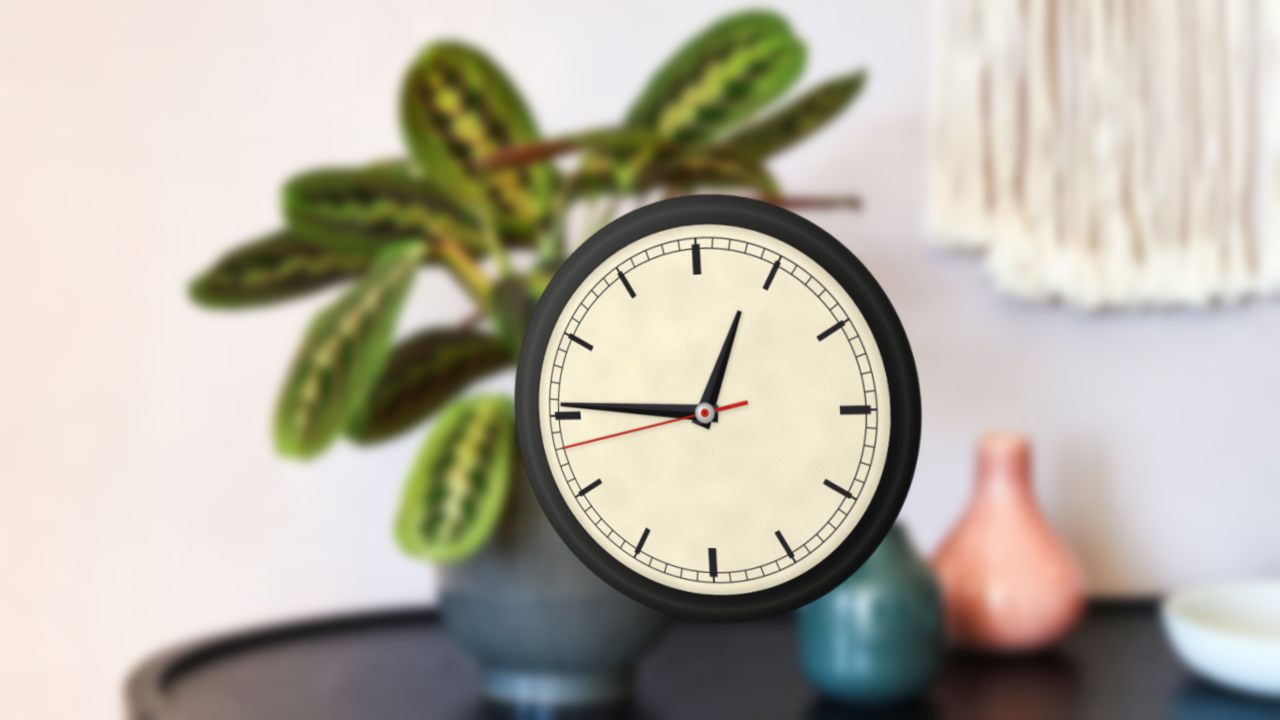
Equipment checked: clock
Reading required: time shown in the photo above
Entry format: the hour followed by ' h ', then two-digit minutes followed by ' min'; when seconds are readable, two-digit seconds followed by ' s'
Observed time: 12 h 45 min 43 s
